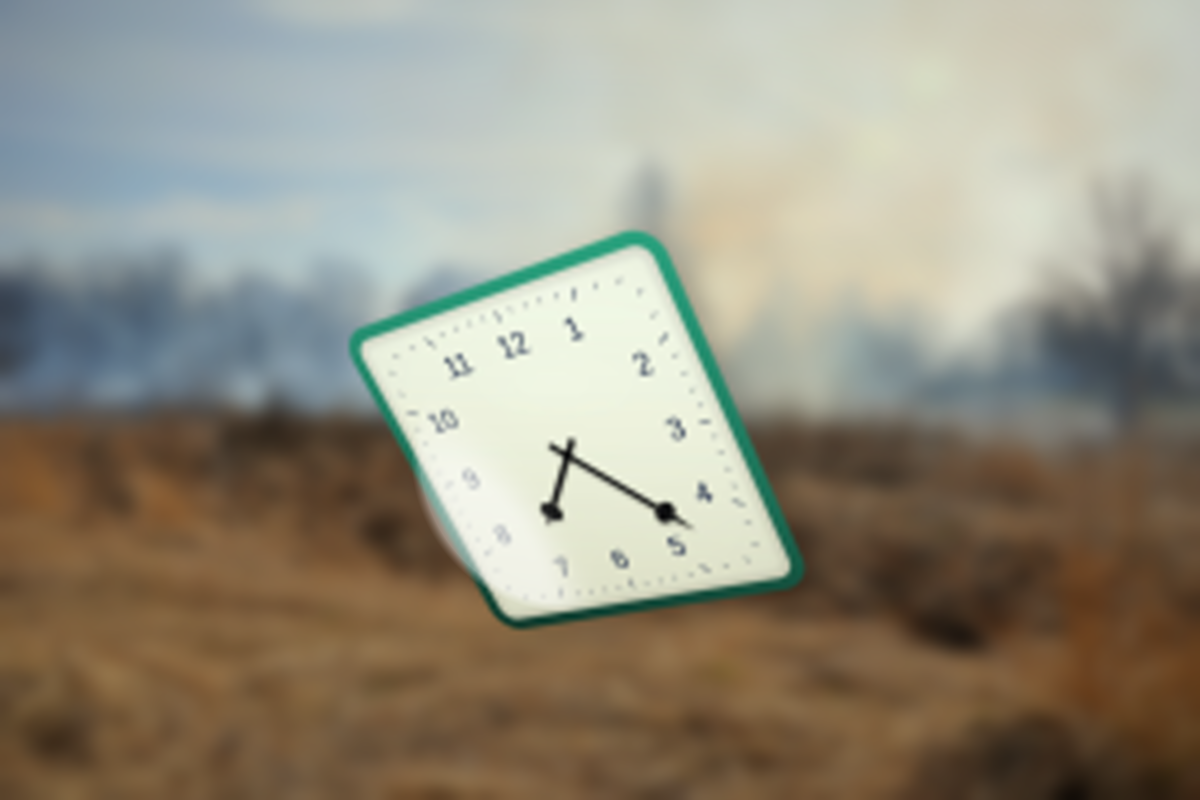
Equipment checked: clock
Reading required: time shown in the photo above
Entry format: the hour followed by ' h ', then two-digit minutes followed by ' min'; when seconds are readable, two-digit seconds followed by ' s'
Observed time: 7 h 23 min
